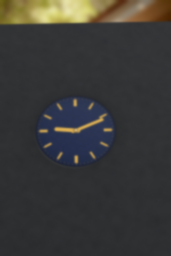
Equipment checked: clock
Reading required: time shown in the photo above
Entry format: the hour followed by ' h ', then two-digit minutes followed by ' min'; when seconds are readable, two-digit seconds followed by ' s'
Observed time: 9 h 11 min
